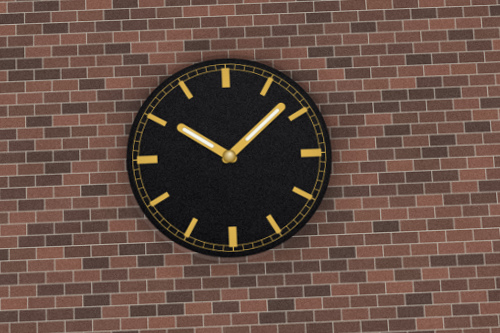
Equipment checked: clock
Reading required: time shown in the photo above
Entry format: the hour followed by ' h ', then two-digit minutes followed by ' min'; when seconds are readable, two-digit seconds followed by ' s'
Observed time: 10 h 08 min
